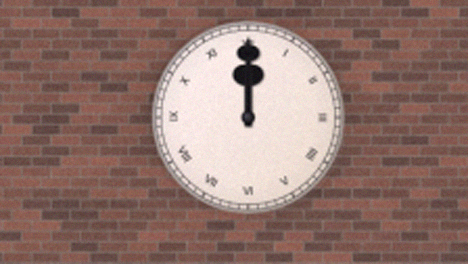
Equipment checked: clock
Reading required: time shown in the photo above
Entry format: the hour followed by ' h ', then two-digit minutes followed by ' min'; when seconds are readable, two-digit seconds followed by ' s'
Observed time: 12 h 00 min
